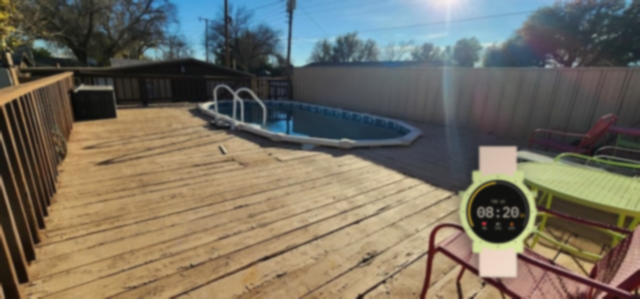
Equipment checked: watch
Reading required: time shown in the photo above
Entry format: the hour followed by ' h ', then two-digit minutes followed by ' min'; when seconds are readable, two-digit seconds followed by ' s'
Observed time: 8 h 20 min
